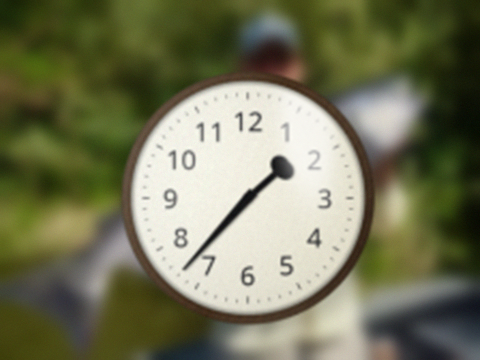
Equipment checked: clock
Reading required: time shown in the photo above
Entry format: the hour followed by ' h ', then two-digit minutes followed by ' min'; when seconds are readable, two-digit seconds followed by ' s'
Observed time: 1 h 37 min
